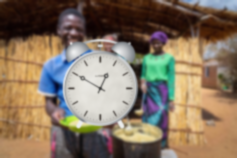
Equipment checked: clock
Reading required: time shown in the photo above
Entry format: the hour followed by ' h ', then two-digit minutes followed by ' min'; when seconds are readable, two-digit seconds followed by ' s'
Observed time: 12 h 50 min
